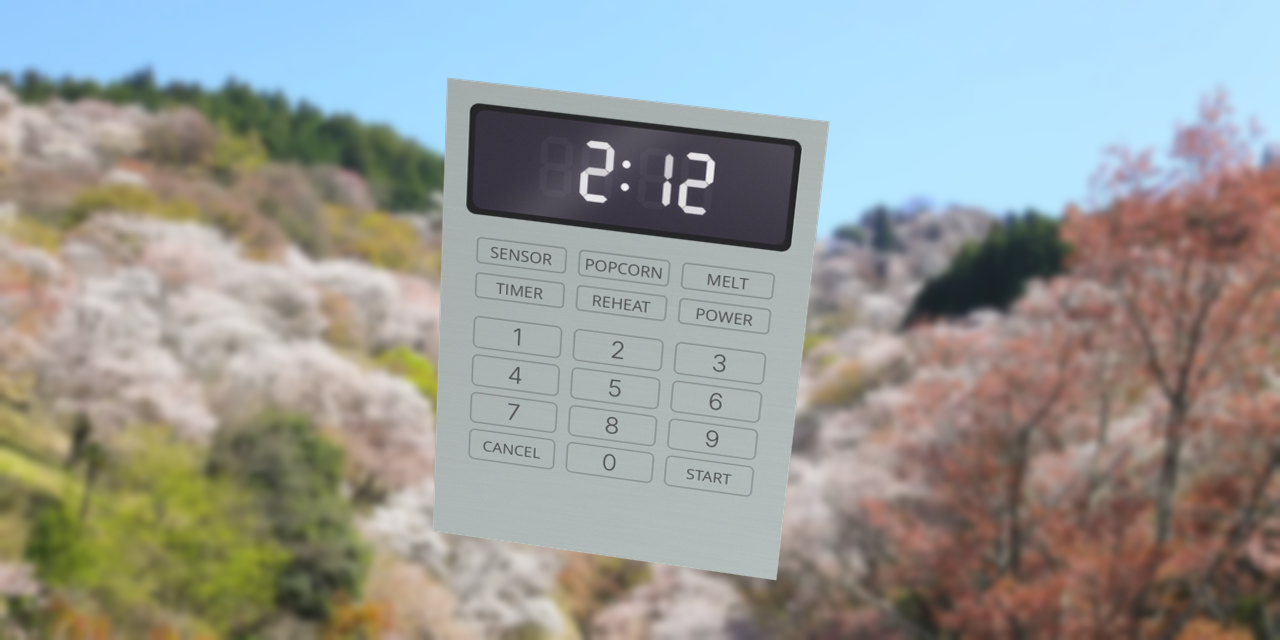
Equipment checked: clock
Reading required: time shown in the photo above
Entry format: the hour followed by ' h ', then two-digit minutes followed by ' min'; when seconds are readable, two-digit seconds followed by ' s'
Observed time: 2 h 12 min
